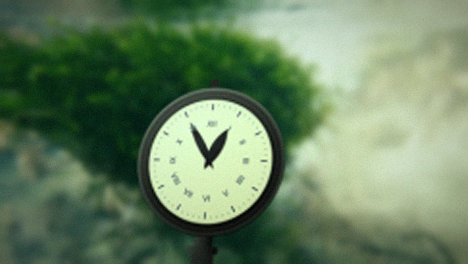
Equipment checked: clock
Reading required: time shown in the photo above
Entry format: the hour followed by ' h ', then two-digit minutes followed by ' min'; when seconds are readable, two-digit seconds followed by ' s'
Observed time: 12 h 55 min
